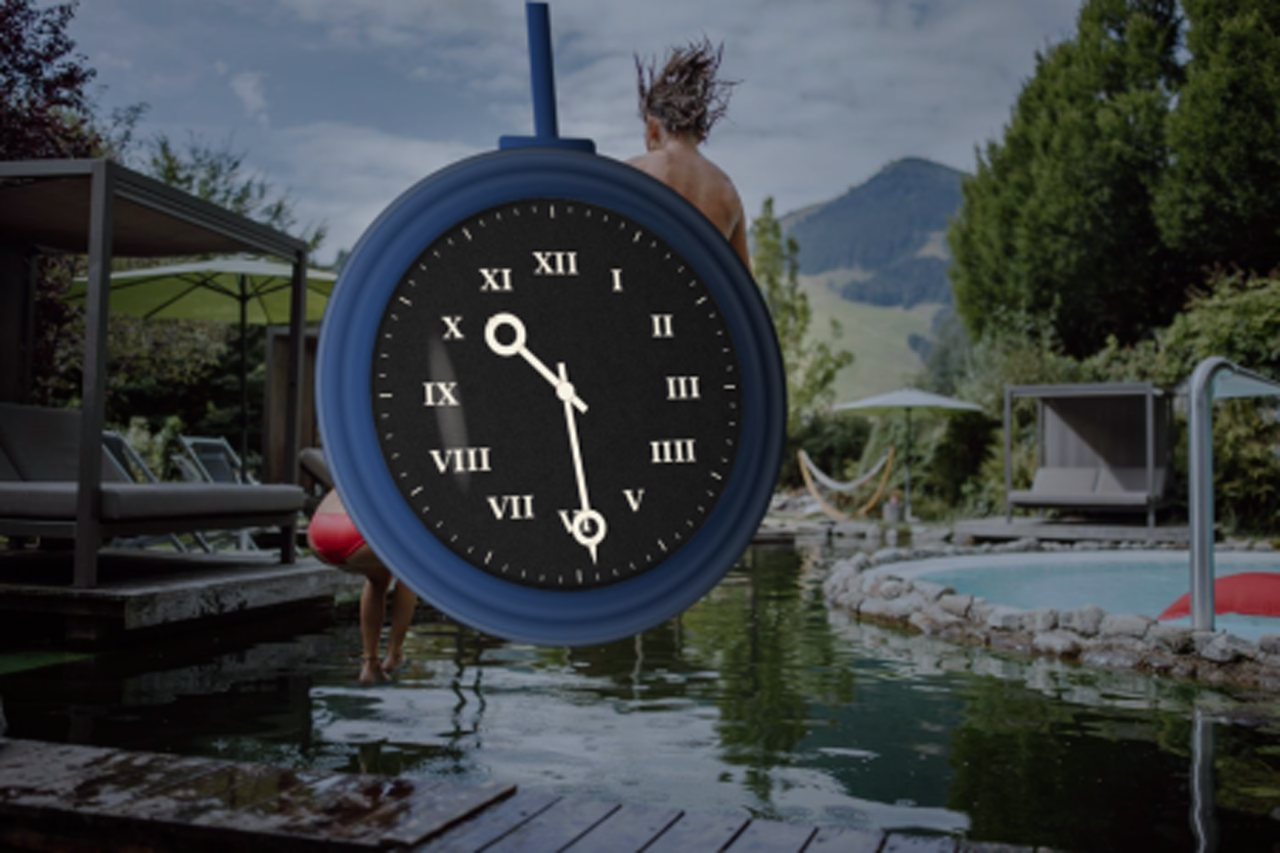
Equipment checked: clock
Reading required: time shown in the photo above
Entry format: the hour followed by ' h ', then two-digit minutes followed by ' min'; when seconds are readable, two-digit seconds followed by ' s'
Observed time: 10 h 29 min
